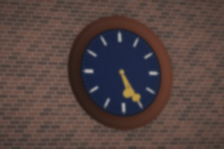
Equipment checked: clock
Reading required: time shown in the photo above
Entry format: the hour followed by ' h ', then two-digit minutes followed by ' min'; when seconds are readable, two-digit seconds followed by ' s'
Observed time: 5 h 25 min
